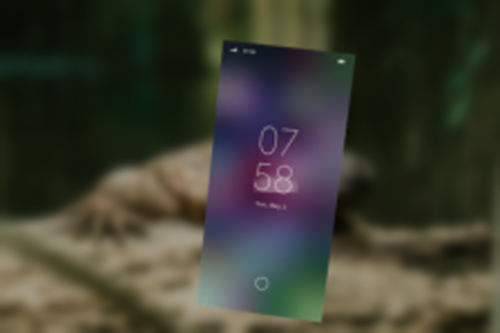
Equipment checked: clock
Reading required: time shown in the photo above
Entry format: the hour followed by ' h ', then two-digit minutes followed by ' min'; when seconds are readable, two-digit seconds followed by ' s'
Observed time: 7 h 58 min
